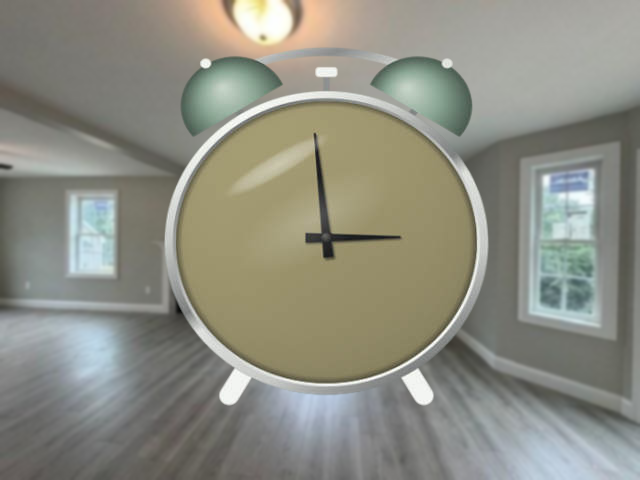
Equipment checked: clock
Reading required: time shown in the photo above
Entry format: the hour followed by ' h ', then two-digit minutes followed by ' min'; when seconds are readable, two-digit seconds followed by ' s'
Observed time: 2 h 59 min
